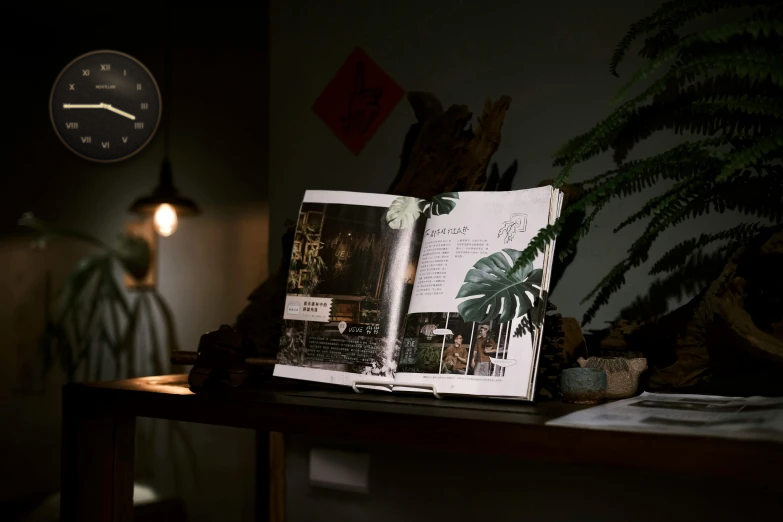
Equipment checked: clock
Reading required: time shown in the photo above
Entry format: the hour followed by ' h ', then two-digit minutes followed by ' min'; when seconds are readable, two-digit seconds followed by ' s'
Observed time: 3 h 45 min
